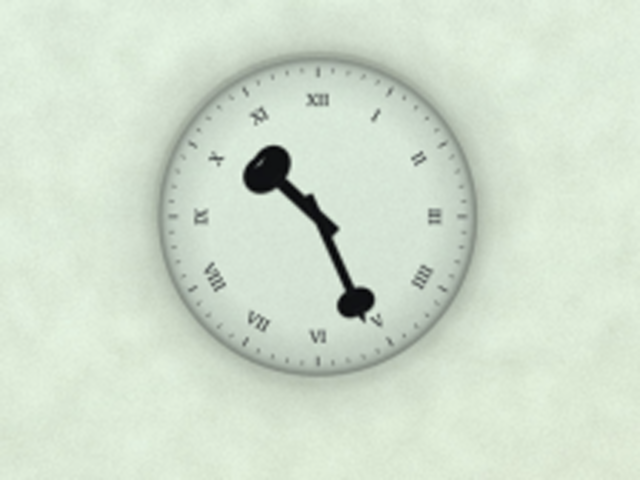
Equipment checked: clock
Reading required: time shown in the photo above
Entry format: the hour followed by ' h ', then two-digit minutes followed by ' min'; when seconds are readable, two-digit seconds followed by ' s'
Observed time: 10 h 26 min
